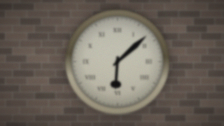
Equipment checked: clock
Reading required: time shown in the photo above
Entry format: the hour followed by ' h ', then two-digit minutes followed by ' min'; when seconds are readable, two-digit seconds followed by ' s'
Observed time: 6 h 08 min
